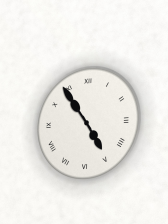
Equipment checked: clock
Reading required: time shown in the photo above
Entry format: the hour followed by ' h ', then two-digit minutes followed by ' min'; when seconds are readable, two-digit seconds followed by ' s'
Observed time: 4 h 54 min
